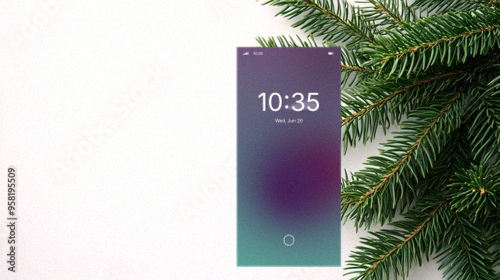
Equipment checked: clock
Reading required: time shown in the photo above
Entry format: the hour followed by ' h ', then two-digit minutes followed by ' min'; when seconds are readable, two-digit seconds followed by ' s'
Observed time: 10 h 35 min
